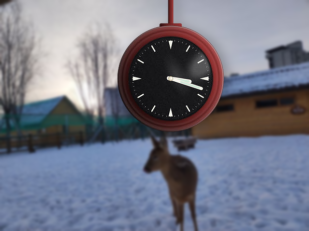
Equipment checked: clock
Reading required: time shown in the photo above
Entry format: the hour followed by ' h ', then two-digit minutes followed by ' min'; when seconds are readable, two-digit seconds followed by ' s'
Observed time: 3 h 18 min
